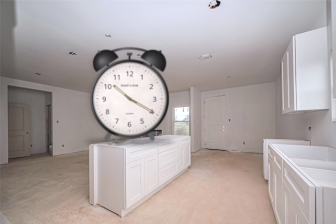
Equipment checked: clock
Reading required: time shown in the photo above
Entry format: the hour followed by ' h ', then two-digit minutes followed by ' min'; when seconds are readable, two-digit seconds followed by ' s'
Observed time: 10 h 20 min
